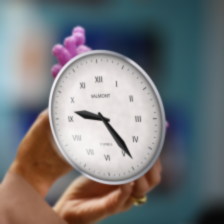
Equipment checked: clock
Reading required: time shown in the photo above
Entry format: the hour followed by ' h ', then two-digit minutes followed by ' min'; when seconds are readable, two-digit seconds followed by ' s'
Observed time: 9 h 24 min
